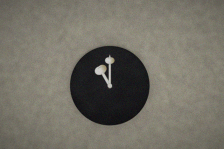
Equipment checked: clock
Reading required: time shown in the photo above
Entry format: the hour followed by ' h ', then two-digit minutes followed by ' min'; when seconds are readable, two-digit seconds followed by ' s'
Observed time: 11 h 00 min
